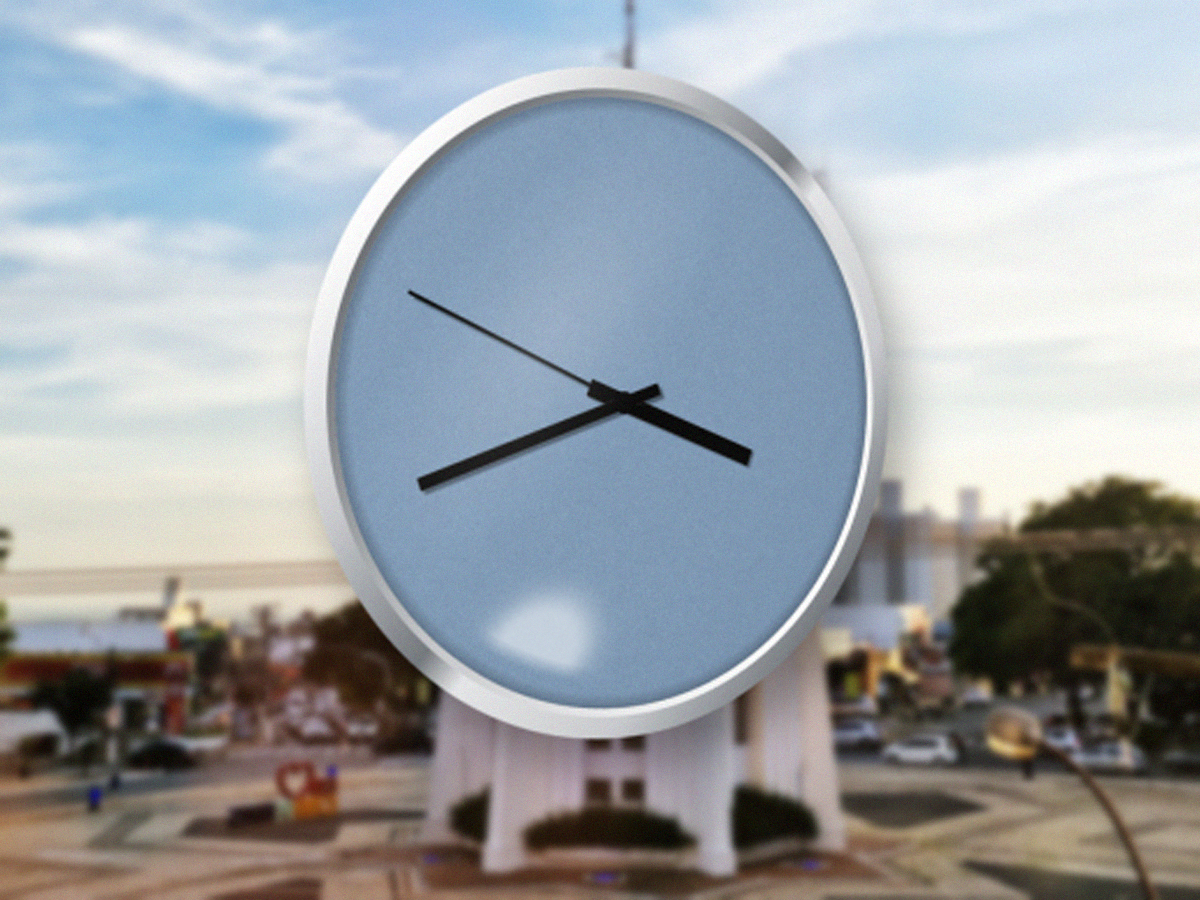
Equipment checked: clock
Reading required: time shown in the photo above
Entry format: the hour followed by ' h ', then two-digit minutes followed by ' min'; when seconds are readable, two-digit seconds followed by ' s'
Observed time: 3 h 41 min 49 s
